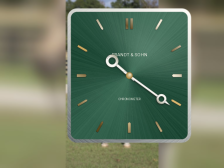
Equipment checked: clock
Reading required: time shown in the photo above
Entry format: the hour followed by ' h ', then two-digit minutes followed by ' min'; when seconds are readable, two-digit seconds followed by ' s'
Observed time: 10 h 21 min
